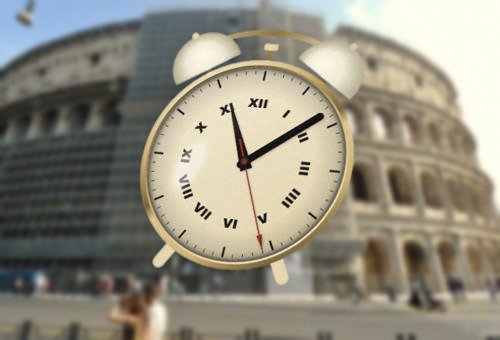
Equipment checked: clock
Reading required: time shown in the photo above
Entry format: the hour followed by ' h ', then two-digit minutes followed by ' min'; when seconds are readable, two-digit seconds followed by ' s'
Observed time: 11 h 08 min 26 s
